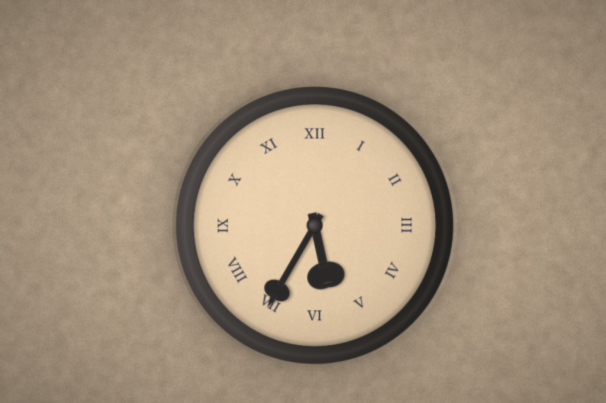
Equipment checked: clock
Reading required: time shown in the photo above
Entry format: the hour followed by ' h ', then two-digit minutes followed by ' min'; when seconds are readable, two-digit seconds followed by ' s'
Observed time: 5 h 35 min
